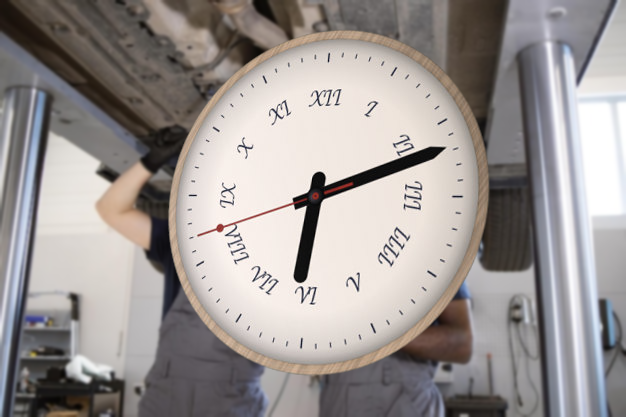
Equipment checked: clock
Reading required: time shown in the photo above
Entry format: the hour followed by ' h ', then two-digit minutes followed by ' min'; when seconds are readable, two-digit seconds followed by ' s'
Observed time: 6 h 11 min 42 s
